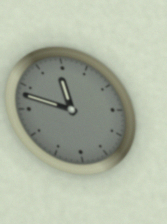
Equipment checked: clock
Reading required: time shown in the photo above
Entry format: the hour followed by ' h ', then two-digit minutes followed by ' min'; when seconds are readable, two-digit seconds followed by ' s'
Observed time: 11 h 48 min
